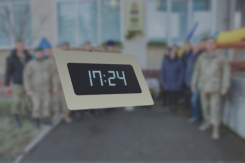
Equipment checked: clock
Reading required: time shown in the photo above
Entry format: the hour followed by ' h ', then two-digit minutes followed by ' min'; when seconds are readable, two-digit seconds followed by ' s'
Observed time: 17 h 24 min
